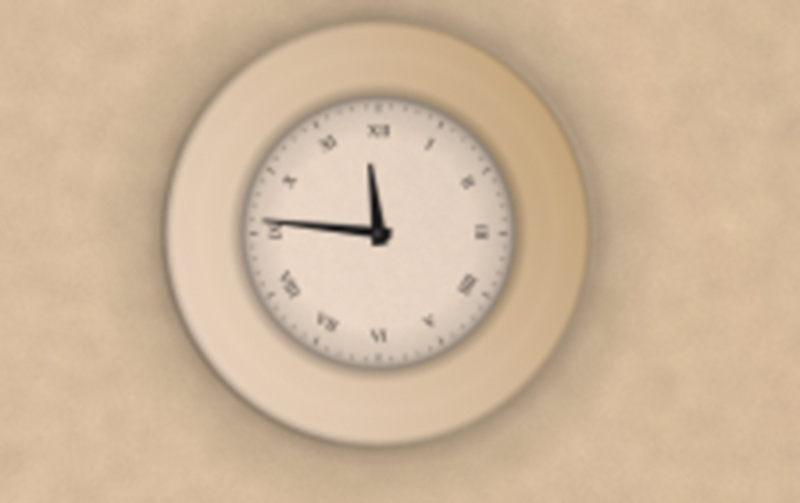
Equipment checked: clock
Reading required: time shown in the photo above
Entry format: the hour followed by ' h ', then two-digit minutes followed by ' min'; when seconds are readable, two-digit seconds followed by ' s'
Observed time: 11 h 46 min
